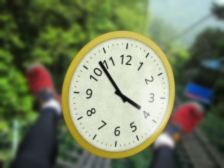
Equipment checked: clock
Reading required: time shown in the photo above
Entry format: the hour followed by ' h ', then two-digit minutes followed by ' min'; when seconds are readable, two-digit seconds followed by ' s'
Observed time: 3 h 53 min
